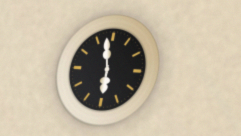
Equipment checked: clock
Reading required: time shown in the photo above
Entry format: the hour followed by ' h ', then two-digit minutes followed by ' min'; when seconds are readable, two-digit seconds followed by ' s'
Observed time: 5 h 58 min
